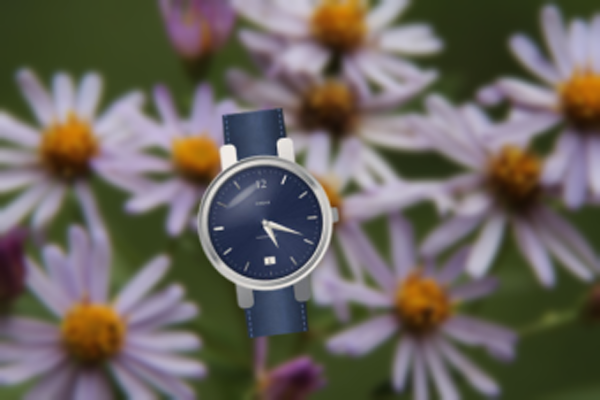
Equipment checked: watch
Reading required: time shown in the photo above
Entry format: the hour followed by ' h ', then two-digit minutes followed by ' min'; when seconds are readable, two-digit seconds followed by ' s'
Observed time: 5 h 19 min
